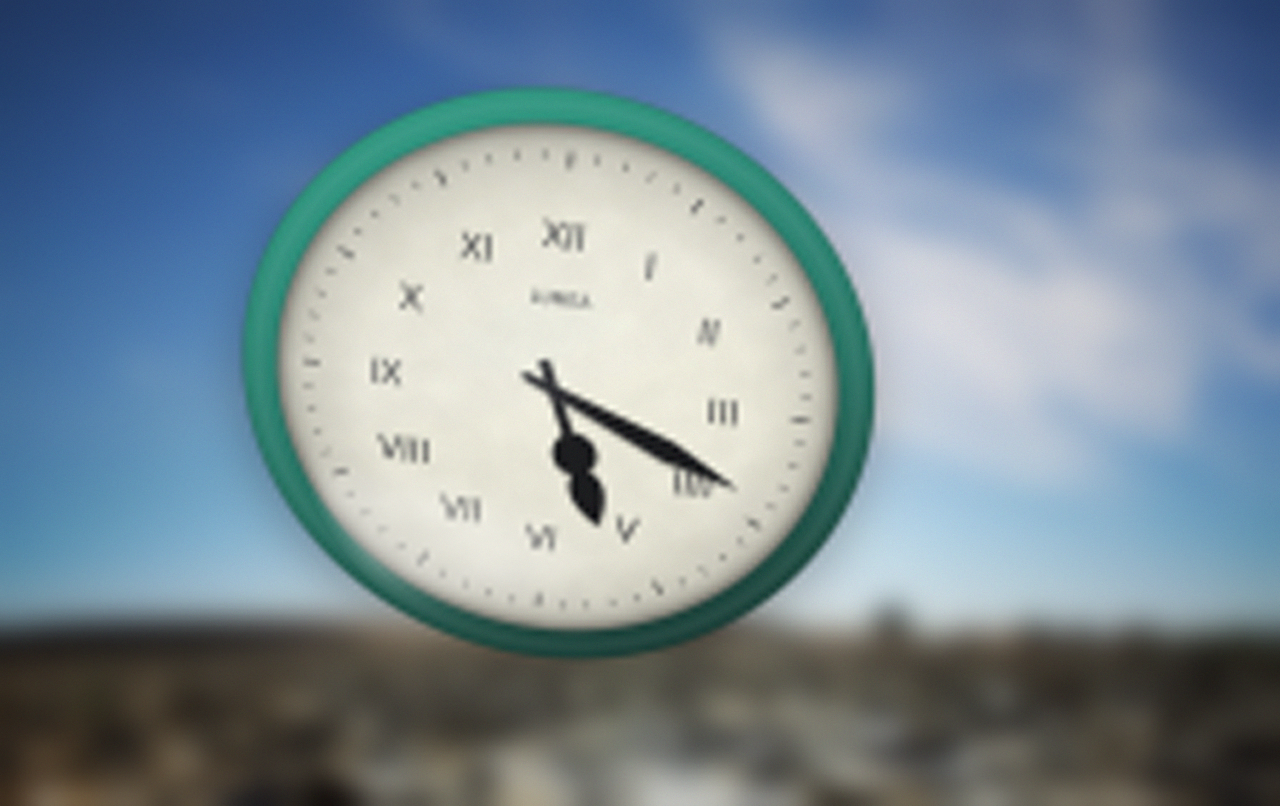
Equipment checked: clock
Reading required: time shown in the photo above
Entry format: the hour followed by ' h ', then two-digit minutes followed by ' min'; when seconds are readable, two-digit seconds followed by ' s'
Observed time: 5 h 19 min
